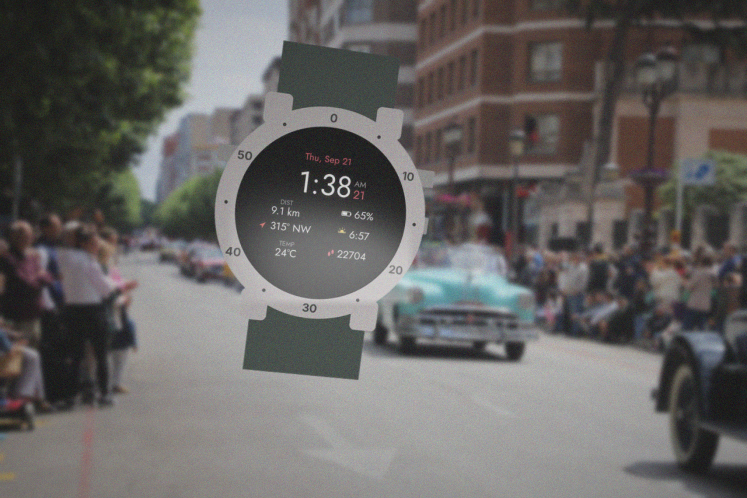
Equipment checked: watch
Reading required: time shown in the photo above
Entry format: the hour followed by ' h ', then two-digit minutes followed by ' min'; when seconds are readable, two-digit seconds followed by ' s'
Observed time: 1 h 38 min 21 s
